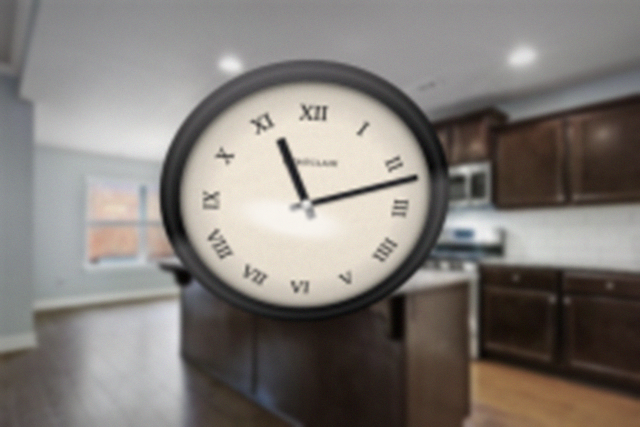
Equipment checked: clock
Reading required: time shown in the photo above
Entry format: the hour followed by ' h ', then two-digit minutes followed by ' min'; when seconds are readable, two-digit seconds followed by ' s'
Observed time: 11 h 12 min
